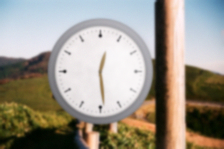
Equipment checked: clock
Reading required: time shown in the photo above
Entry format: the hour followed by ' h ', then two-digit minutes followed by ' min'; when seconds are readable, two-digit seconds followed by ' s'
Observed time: 12 h 29 min
